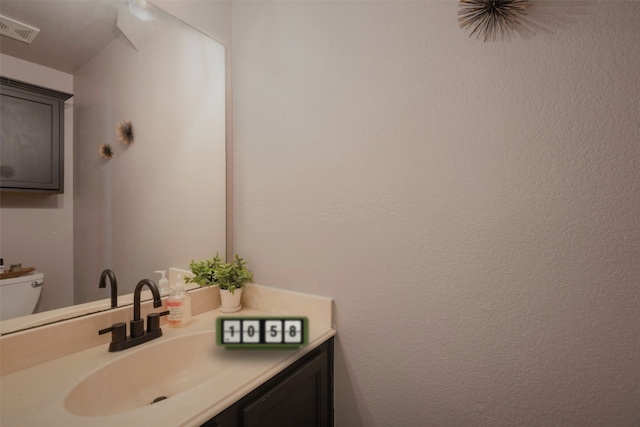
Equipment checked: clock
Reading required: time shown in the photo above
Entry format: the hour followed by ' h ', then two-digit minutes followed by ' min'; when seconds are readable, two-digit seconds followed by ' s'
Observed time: 10 h 58 min
